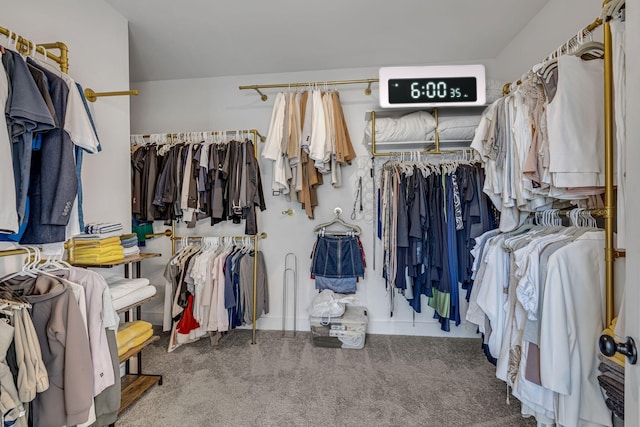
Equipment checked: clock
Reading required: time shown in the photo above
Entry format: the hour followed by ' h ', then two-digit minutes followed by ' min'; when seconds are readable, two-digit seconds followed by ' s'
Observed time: 6 h 00 min 35 s
